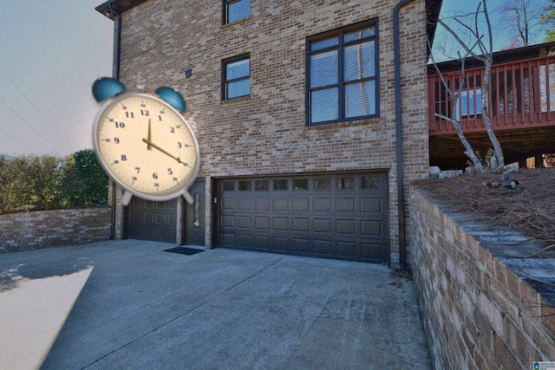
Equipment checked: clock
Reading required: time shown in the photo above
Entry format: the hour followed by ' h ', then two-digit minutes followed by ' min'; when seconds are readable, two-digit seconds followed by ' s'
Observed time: 12 h 20 min
